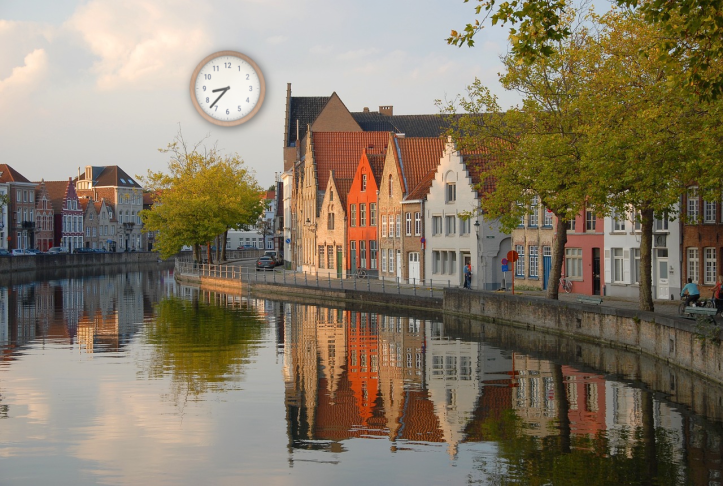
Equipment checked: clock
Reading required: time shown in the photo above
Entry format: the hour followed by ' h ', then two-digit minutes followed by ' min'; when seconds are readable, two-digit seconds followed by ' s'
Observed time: 8 h 37 min
